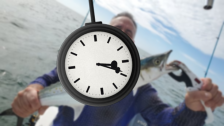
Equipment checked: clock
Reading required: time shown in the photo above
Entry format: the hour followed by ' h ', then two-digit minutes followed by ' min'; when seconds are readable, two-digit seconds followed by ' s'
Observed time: 3 h 19 min
